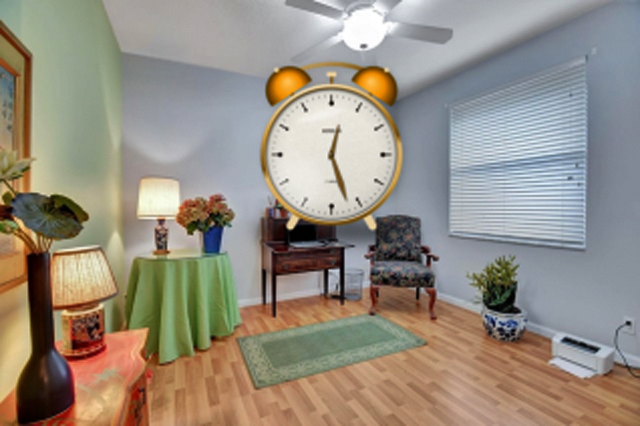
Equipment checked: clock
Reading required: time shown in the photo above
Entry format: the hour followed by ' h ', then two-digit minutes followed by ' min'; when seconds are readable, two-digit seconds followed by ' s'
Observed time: 12 h 27 min
